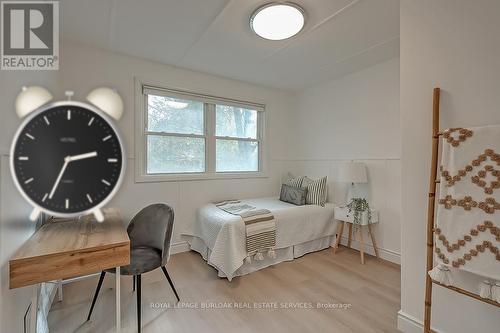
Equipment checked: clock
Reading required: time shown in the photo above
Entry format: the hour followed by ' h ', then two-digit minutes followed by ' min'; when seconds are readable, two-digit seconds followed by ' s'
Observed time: 2 h 34 min
